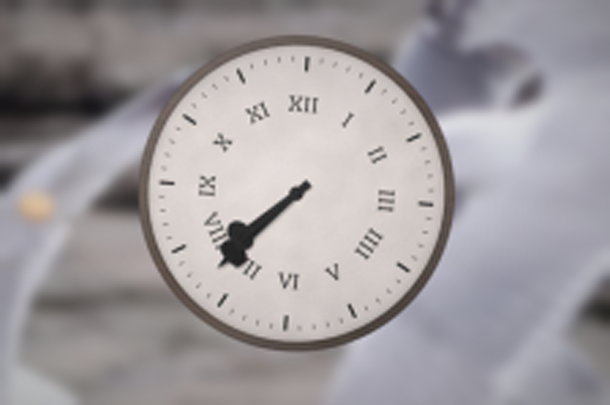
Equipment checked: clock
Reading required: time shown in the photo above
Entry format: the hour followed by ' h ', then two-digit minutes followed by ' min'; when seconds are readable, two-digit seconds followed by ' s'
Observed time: 7 h 37 min
